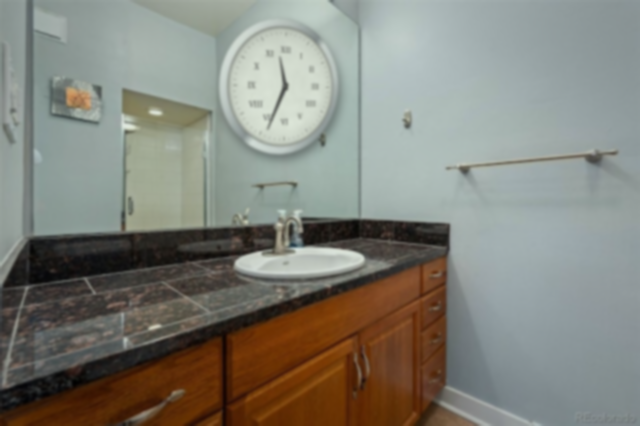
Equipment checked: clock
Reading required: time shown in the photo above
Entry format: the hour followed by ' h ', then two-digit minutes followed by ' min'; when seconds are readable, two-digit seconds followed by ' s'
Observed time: 11 h 34 min
